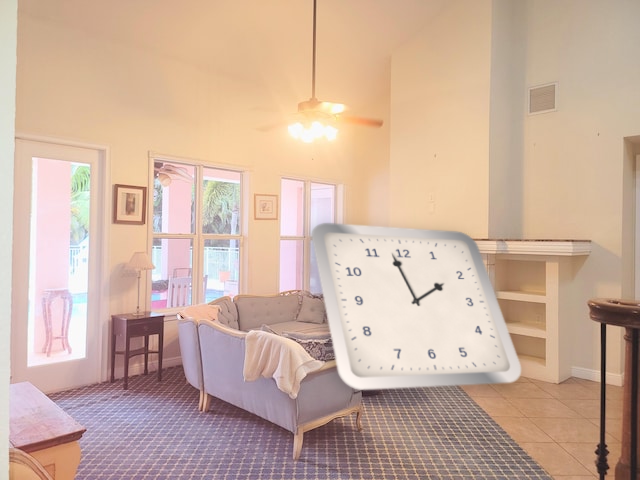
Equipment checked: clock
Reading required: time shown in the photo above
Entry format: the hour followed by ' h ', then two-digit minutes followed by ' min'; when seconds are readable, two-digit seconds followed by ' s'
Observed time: 1 h 58 min
